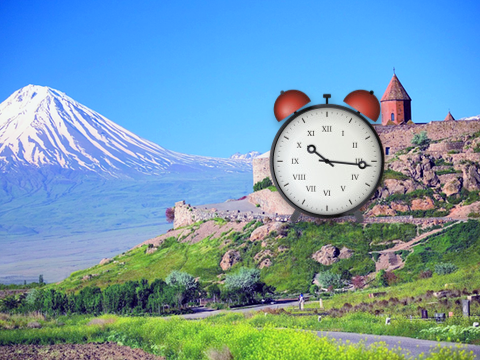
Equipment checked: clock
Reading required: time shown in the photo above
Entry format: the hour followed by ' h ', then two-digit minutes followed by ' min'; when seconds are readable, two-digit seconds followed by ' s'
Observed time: 10 h 16 min
